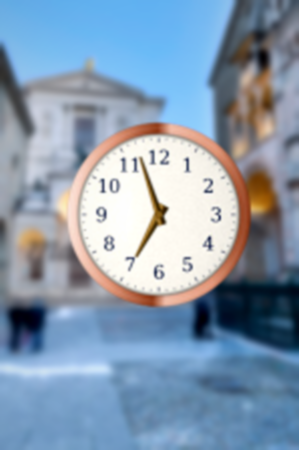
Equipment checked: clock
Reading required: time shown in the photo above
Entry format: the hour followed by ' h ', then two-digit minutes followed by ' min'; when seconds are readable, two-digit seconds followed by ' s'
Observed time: 6 h 57 min
